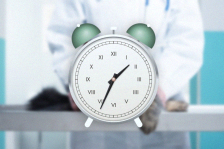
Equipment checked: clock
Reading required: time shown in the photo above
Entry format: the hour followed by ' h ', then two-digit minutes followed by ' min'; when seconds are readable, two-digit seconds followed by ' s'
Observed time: 1 h 34 min
